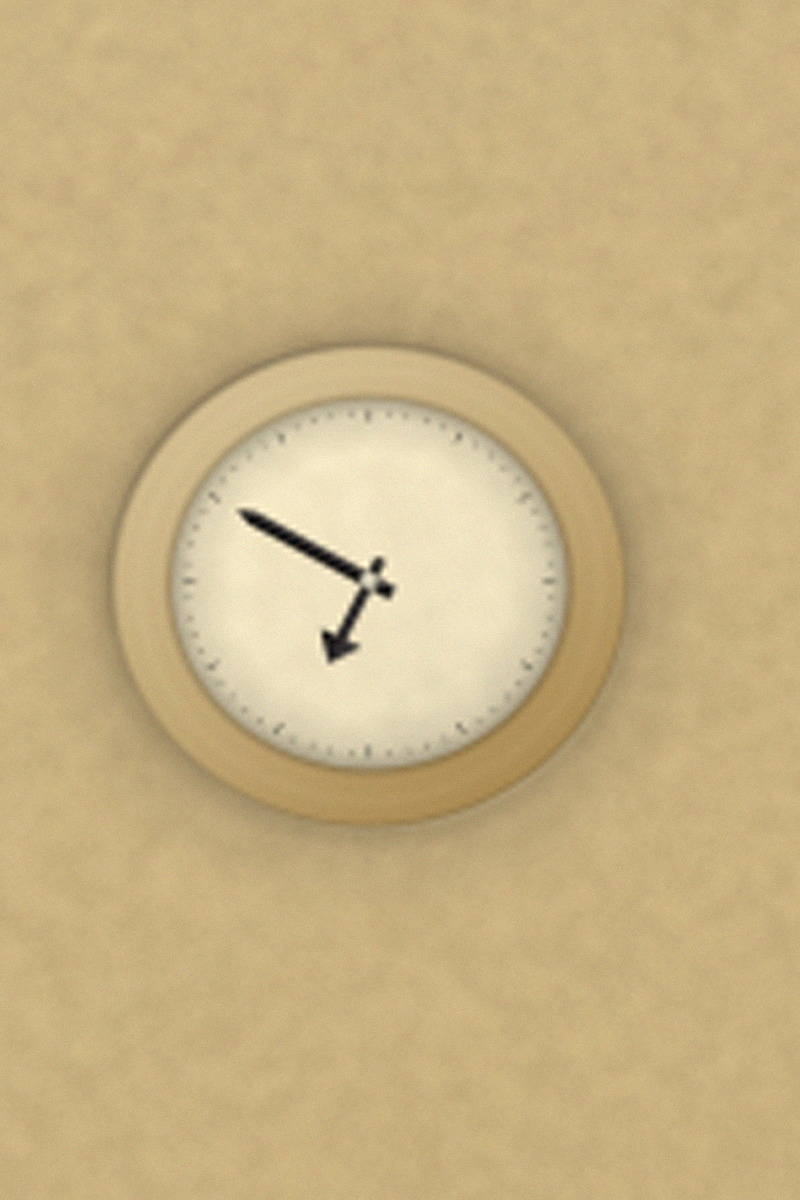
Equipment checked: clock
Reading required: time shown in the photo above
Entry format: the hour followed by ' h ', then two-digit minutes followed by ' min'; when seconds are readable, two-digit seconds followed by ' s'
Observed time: 6 h 50 min
